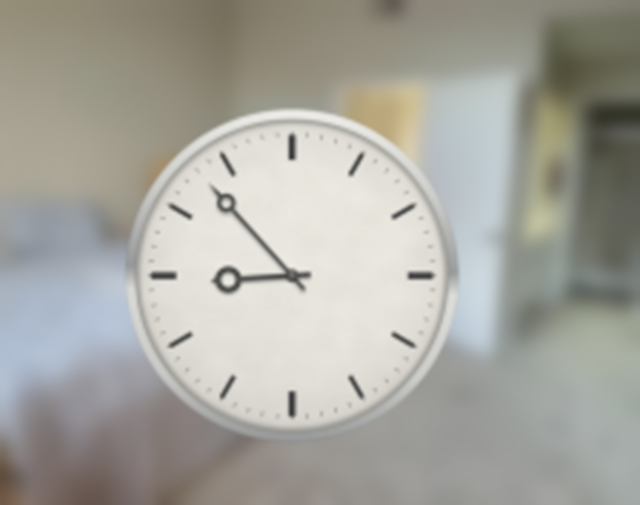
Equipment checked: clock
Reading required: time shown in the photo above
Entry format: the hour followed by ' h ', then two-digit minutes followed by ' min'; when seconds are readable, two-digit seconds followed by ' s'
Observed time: 8 h 53 min
